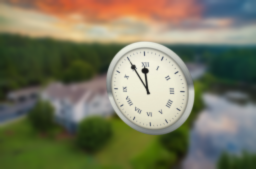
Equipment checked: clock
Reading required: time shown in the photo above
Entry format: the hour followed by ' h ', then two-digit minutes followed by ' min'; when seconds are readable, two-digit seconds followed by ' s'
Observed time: 11 h 55 min
